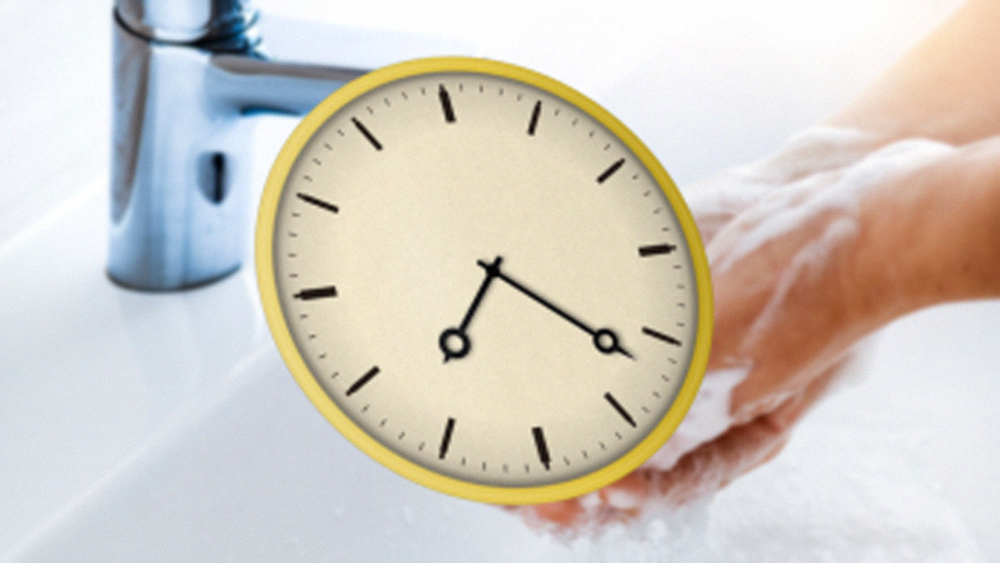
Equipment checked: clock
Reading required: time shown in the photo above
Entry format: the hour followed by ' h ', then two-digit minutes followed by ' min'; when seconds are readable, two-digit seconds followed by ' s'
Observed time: 7 h 22 min
